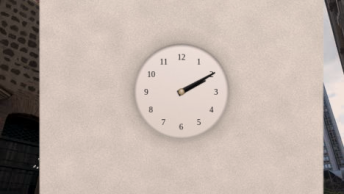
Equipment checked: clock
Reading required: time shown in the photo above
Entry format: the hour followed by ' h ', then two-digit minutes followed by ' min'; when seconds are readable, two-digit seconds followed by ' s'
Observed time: 2 h 10 min
